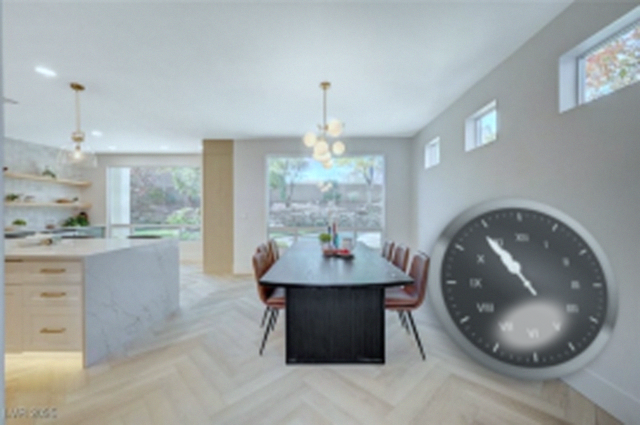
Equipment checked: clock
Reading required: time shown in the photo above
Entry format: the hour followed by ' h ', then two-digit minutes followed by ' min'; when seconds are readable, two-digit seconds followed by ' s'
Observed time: 10 h 54 min
